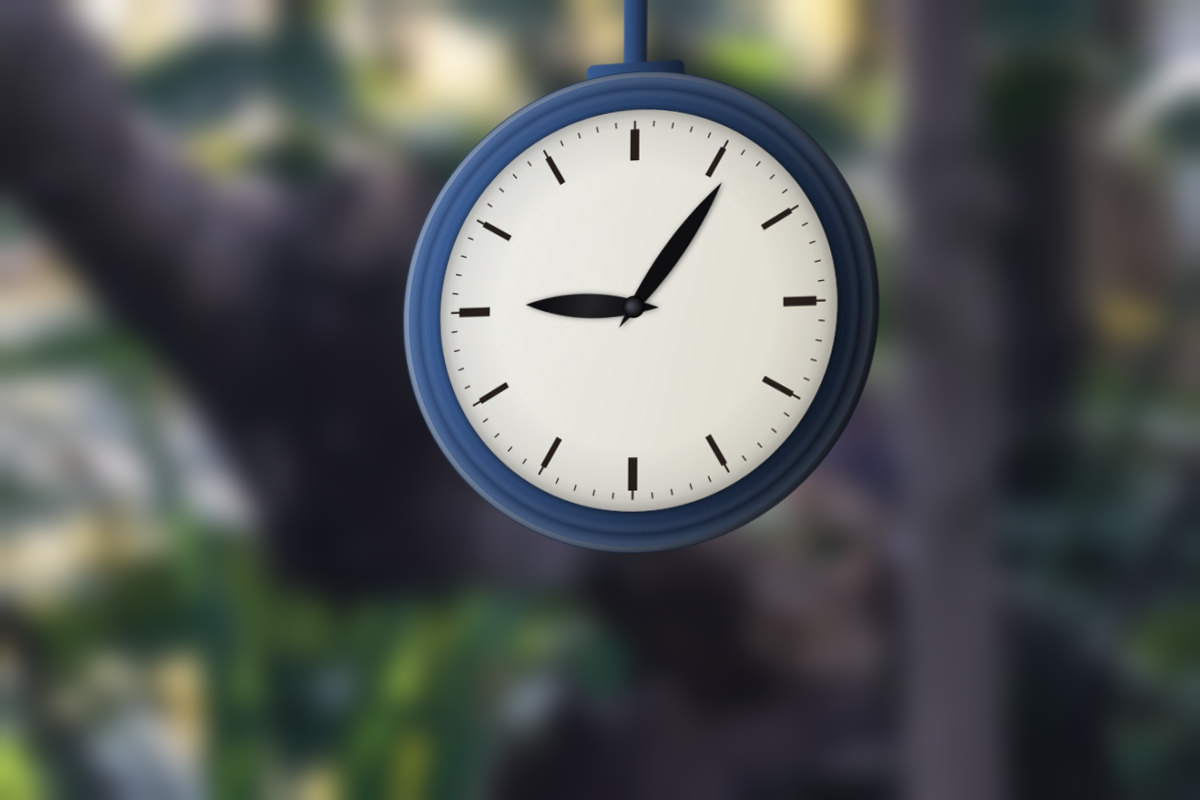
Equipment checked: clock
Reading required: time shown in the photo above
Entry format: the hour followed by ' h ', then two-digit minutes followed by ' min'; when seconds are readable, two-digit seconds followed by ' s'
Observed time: 9 h 06 min
